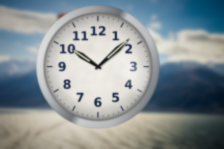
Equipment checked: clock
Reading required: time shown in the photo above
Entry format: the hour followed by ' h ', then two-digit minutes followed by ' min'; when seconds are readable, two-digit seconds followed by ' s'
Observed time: 10 h 08 min
